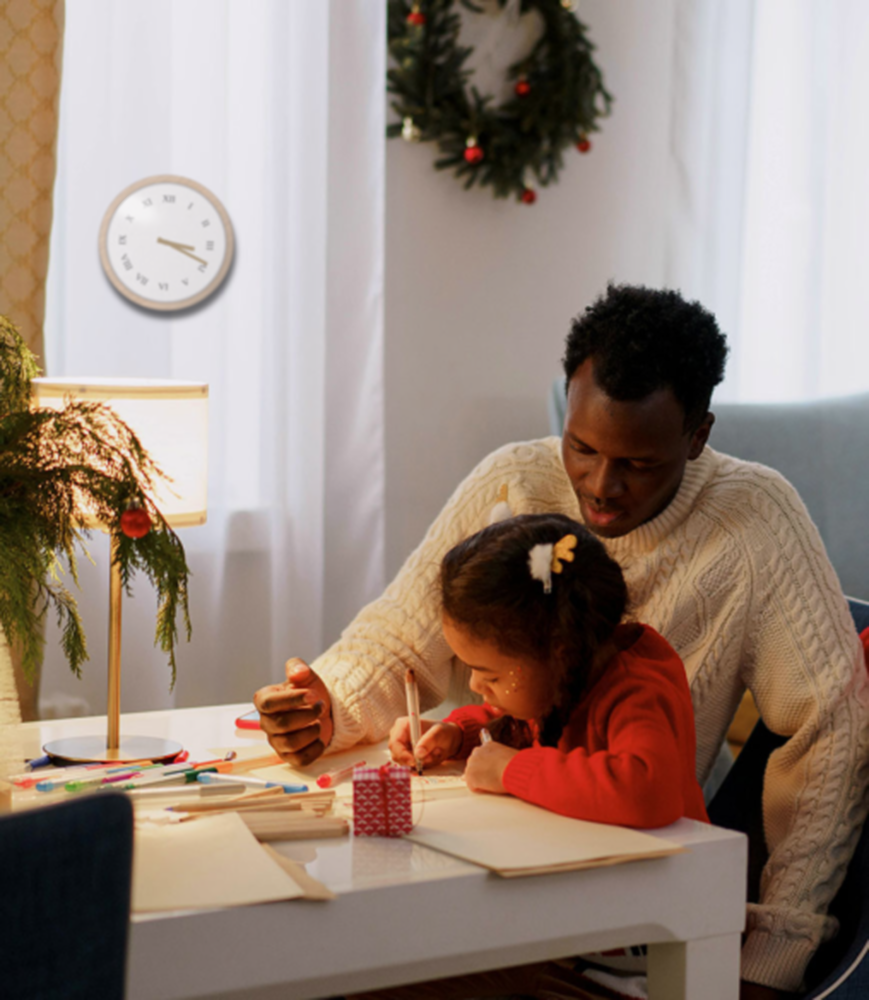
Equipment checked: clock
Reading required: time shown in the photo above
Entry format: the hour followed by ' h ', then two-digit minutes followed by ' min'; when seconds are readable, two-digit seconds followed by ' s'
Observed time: 3 h 19 min
